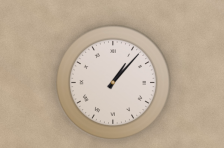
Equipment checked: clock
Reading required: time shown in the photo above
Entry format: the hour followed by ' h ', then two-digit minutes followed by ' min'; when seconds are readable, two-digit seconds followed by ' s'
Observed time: 1 h 07 min
